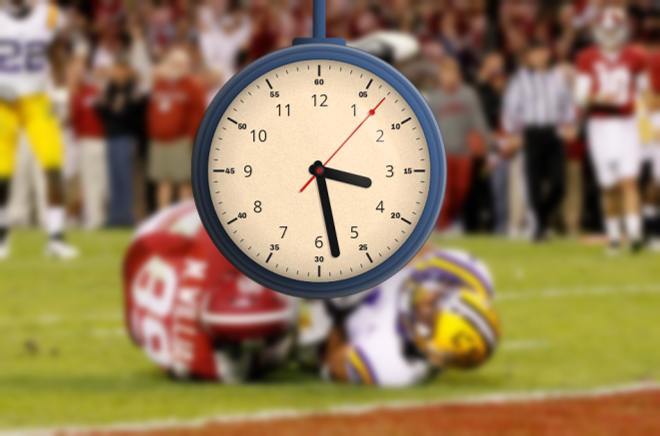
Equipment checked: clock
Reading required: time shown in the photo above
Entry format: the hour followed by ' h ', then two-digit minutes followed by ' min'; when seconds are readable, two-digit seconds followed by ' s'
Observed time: 3 h 28 min 07 s
